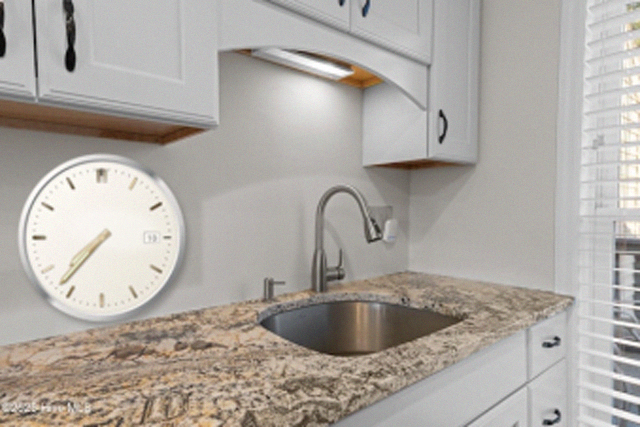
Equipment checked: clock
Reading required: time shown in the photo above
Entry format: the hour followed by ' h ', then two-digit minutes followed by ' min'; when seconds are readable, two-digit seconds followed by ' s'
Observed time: 7 h 37 min
